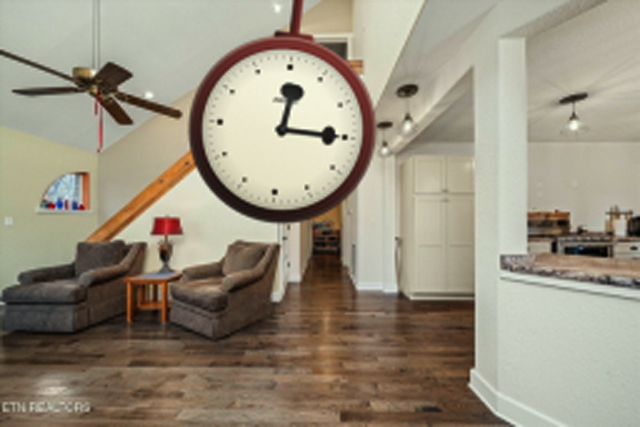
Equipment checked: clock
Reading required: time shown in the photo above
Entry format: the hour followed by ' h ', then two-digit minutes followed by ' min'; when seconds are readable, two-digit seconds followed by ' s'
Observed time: 12 h 15 min
